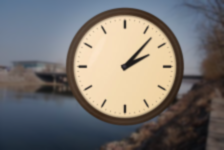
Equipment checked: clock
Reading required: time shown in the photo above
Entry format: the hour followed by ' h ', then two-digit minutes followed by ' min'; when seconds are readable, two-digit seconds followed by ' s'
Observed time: 2 h 07 min
